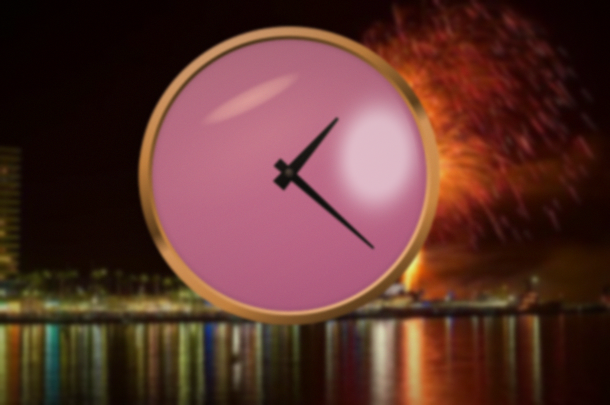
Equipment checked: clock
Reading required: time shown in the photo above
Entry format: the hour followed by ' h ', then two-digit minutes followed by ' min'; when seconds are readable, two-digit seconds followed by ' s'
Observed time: 1 h 22 min
